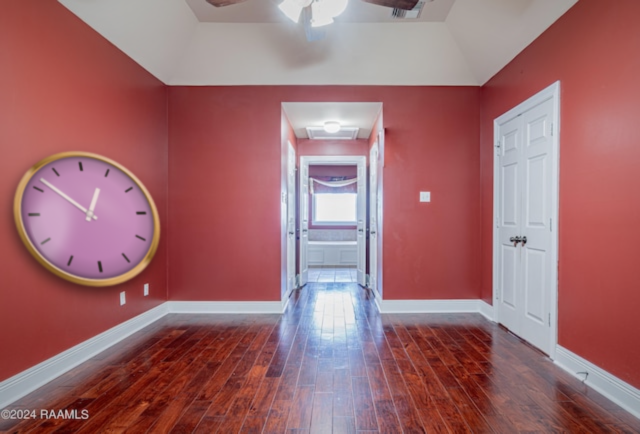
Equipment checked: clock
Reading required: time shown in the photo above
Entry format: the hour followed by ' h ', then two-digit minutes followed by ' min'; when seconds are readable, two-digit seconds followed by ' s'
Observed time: 12 h 52 min
